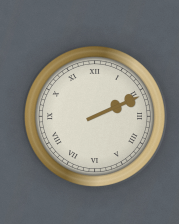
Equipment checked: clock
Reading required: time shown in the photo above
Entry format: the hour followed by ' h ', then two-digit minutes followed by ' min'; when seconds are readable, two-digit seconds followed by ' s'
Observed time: 2 h 11 min
